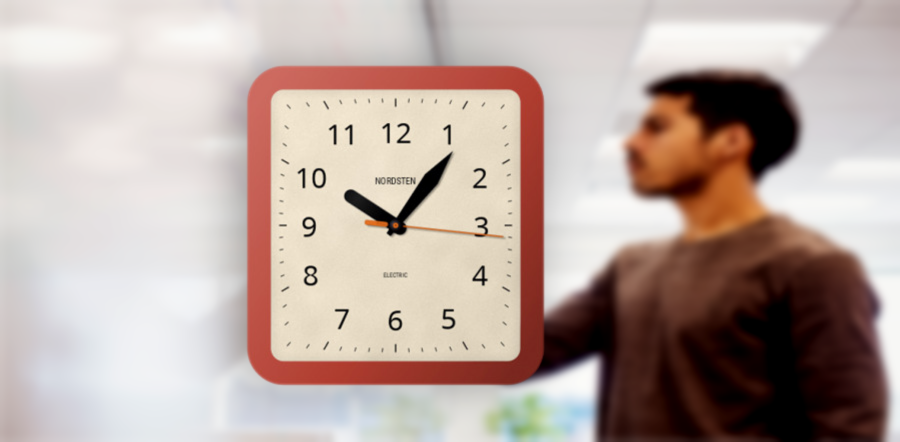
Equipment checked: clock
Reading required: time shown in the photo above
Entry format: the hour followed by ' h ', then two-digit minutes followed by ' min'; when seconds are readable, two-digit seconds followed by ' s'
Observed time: 10 h 06 min 16 s
